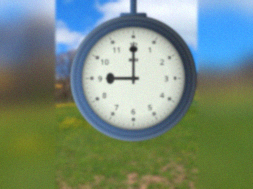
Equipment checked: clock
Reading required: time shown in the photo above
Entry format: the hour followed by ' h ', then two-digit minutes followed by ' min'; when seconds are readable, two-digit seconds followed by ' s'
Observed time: 9 h 00 min
